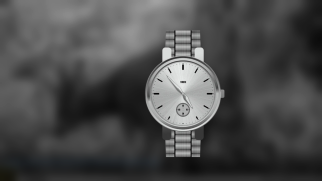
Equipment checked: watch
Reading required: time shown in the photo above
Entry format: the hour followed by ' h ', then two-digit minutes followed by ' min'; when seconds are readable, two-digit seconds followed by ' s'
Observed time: 4 h 53 min
